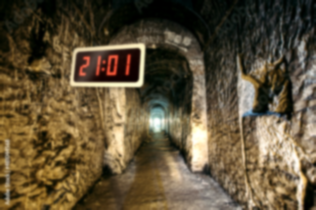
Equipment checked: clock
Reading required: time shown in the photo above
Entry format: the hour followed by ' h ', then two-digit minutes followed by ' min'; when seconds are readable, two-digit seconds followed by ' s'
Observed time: 21 h 01 min
